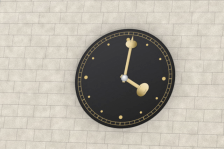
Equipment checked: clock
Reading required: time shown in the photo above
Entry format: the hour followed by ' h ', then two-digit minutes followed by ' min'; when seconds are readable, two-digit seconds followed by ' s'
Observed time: 4 h 01 min
